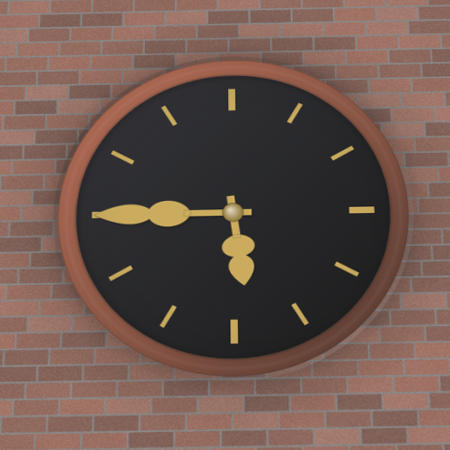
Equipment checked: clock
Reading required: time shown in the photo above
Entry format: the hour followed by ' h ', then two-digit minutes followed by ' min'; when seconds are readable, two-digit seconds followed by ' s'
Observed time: 5 h 45 min
